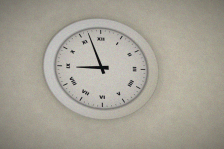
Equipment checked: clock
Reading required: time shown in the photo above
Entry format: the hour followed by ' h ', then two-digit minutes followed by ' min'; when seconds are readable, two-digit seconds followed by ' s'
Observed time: 8 h 57 min
